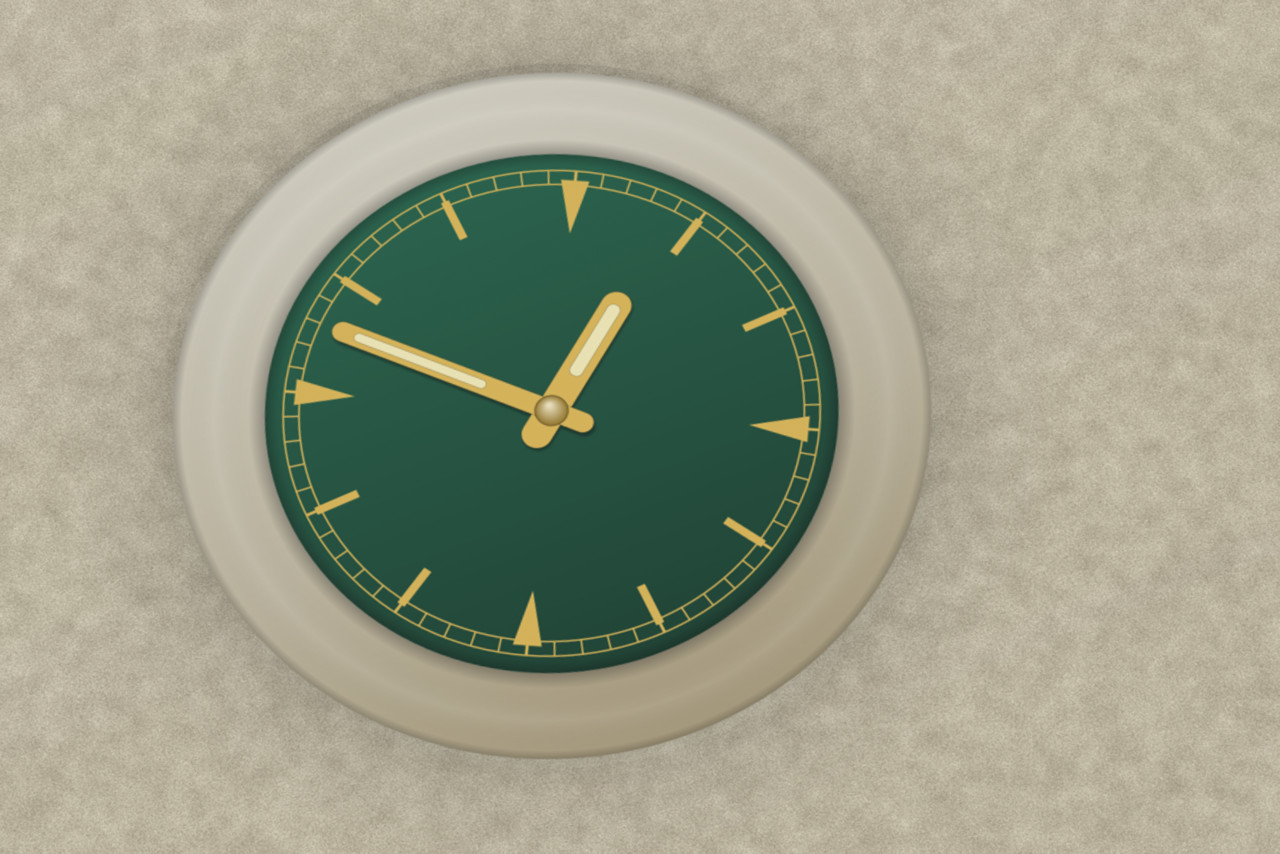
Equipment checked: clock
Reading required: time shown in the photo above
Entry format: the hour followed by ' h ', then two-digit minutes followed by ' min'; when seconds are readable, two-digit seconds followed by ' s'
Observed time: 12 h 48 min
